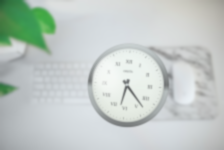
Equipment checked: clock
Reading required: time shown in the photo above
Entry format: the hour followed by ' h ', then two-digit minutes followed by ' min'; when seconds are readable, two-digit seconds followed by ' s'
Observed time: 6 h 23 min
